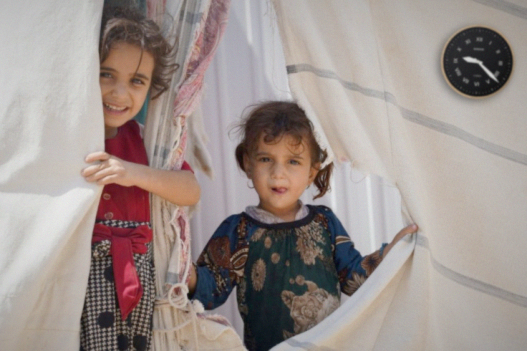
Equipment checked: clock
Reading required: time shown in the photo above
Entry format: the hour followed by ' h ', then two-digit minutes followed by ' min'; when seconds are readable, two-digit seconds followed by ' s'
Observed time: 9 h 22 min
